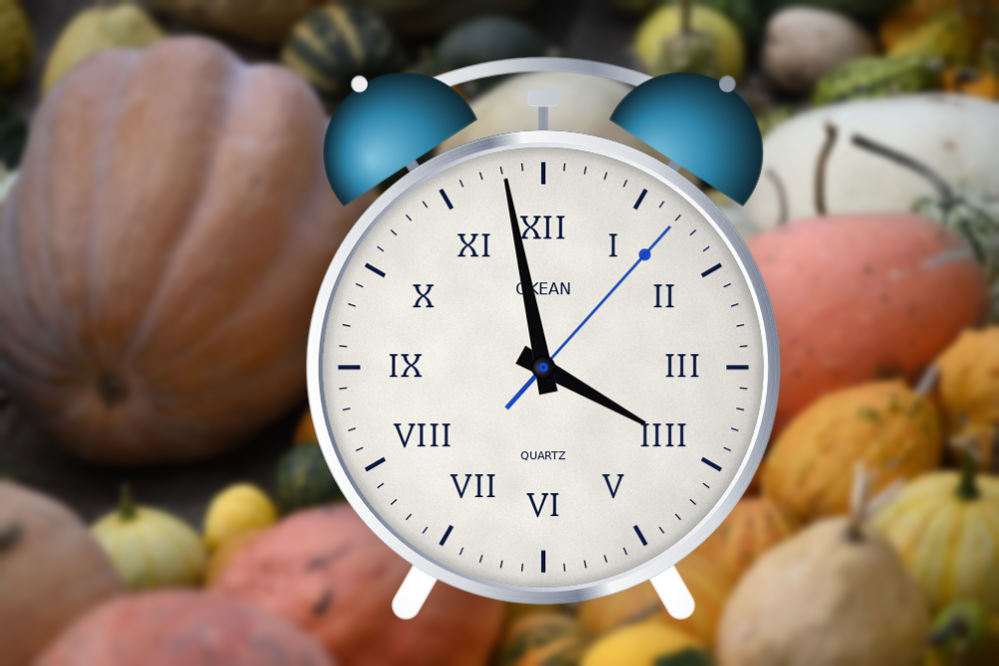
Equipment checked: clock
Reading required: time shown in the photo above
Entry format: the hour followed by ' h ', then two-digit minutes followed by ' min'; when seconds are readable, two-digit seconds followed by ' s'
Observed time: 3 h 58 min 07 s
